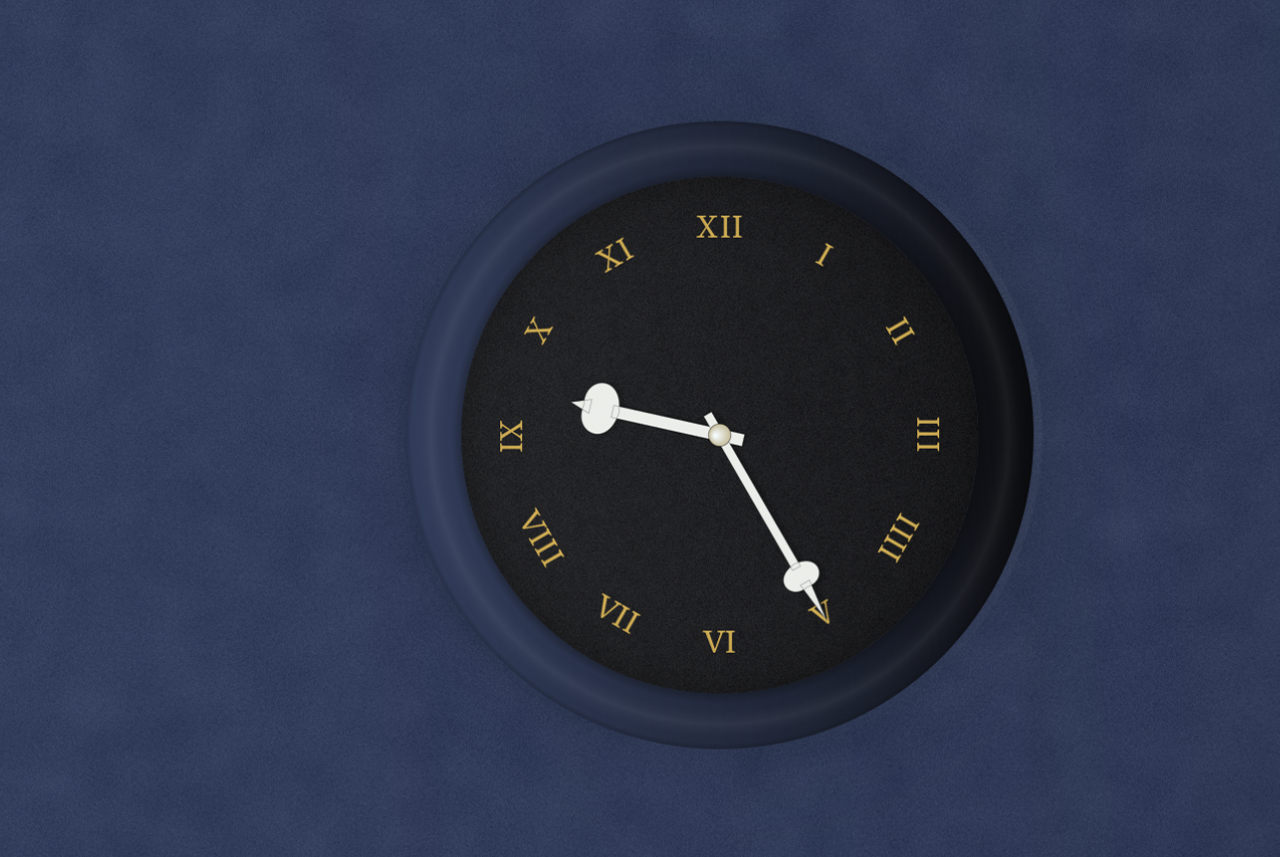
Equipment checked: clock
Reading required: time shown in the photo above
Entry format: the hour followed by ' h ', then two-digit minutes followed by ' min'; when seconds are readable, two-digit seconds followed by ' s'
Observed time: 9 h 25 min
